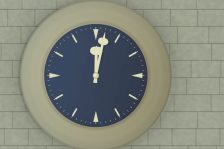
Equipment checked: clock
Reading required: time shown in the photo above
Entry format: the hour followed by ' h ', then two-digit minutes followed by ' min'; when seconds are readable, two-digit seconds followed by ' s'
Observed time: 12 h 02 min
